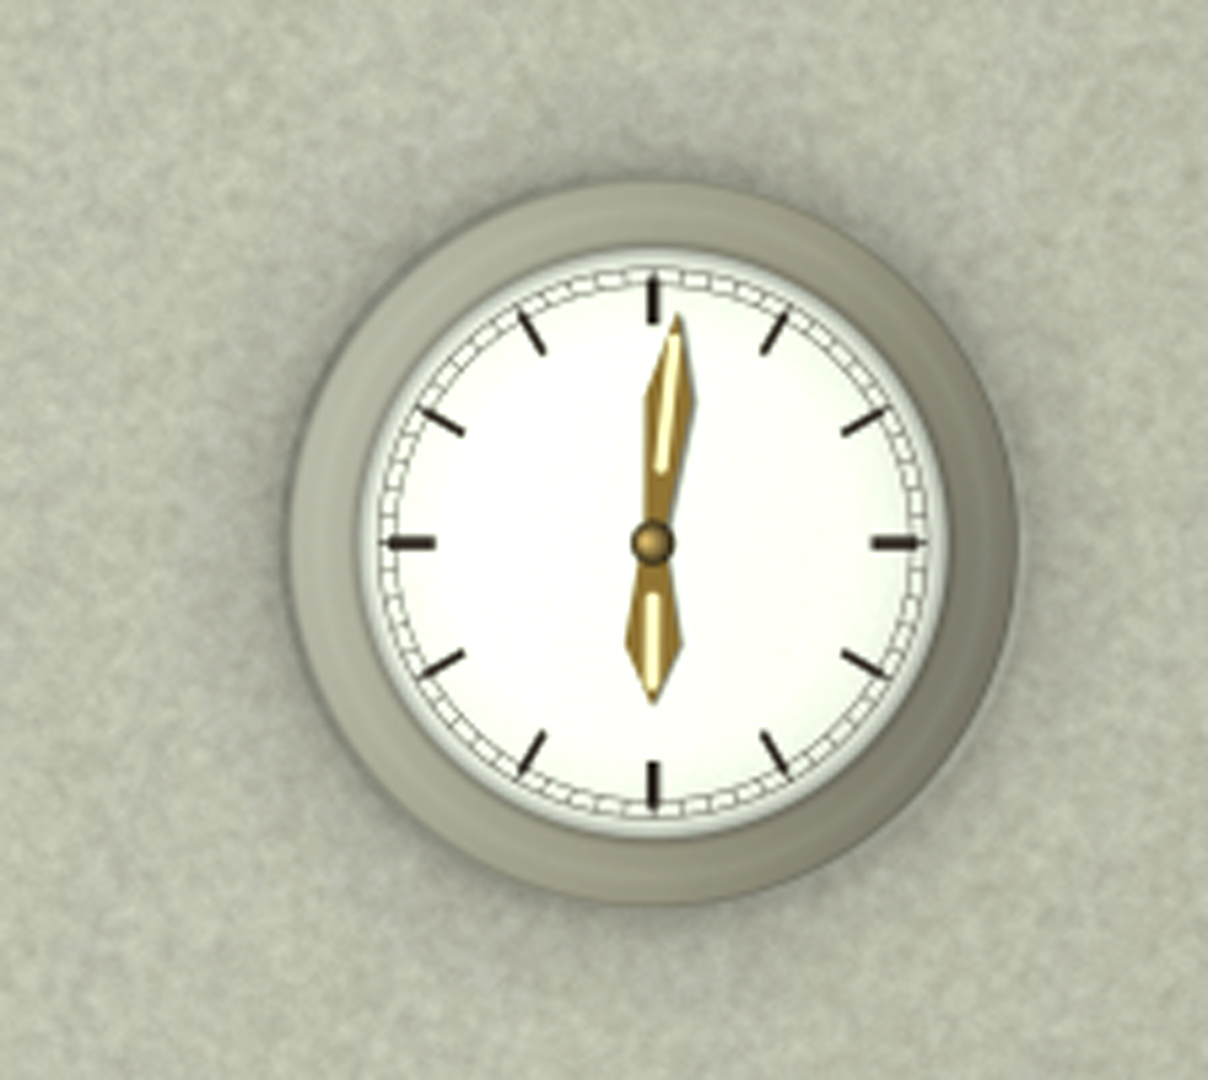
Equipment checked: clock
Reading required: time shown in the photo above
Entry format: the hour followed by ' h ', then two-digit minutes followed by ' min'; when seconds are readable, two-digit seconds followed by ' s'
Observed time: 6 h 01 min
